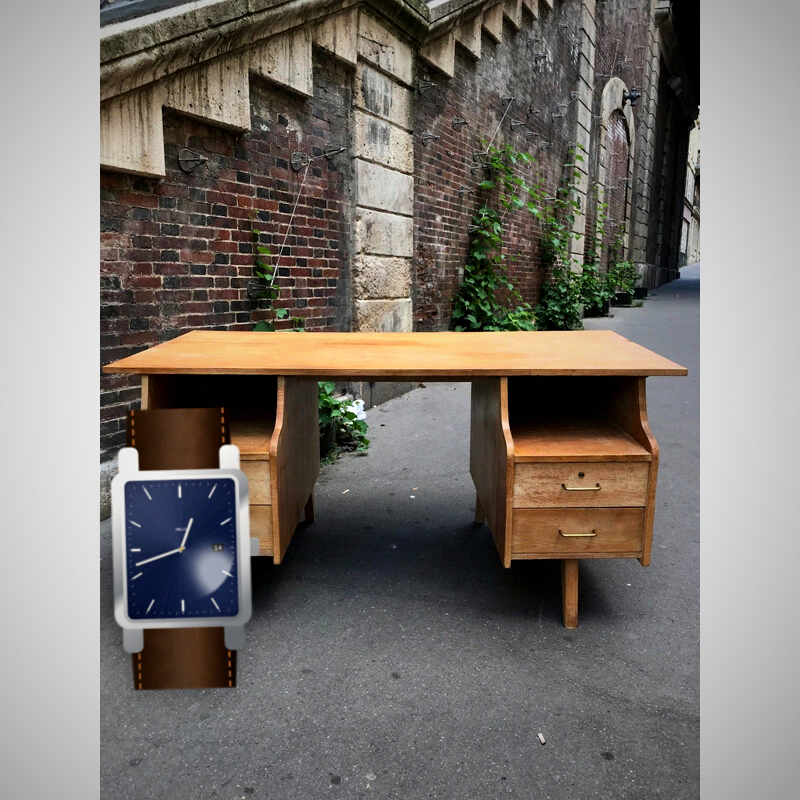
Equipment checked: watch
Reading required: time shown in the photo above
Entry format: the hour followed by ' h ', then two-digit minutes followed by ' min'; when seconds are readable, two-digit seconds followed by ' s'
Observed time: 12 h 42 min
